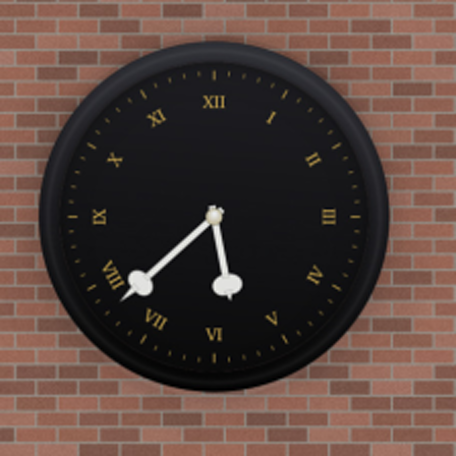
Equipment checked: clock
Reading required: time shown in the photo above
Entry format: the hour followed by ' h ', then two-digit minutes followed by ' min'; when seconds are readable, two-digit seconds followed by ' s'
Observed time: 5 h 38 min
